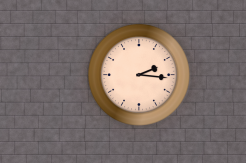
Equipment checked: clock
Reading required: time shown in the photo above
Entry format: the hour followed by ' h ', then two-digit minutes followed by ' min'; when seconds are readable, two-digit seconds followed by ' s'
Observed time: 2 h 16 min
